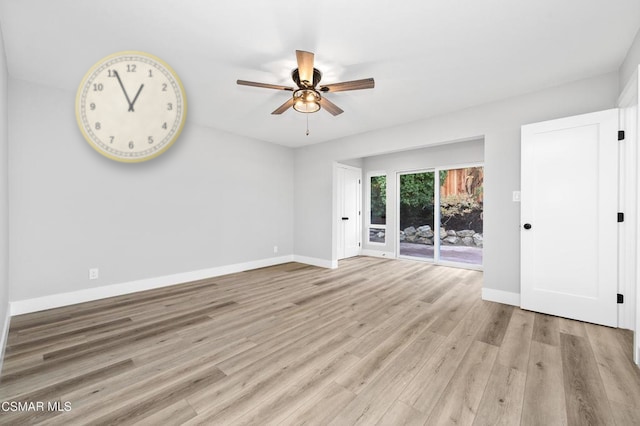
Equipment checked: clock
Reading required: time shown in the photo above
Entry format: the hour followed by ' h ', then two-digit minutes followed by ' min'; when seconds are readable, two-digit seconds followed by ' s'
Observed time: 12 h 56 min
